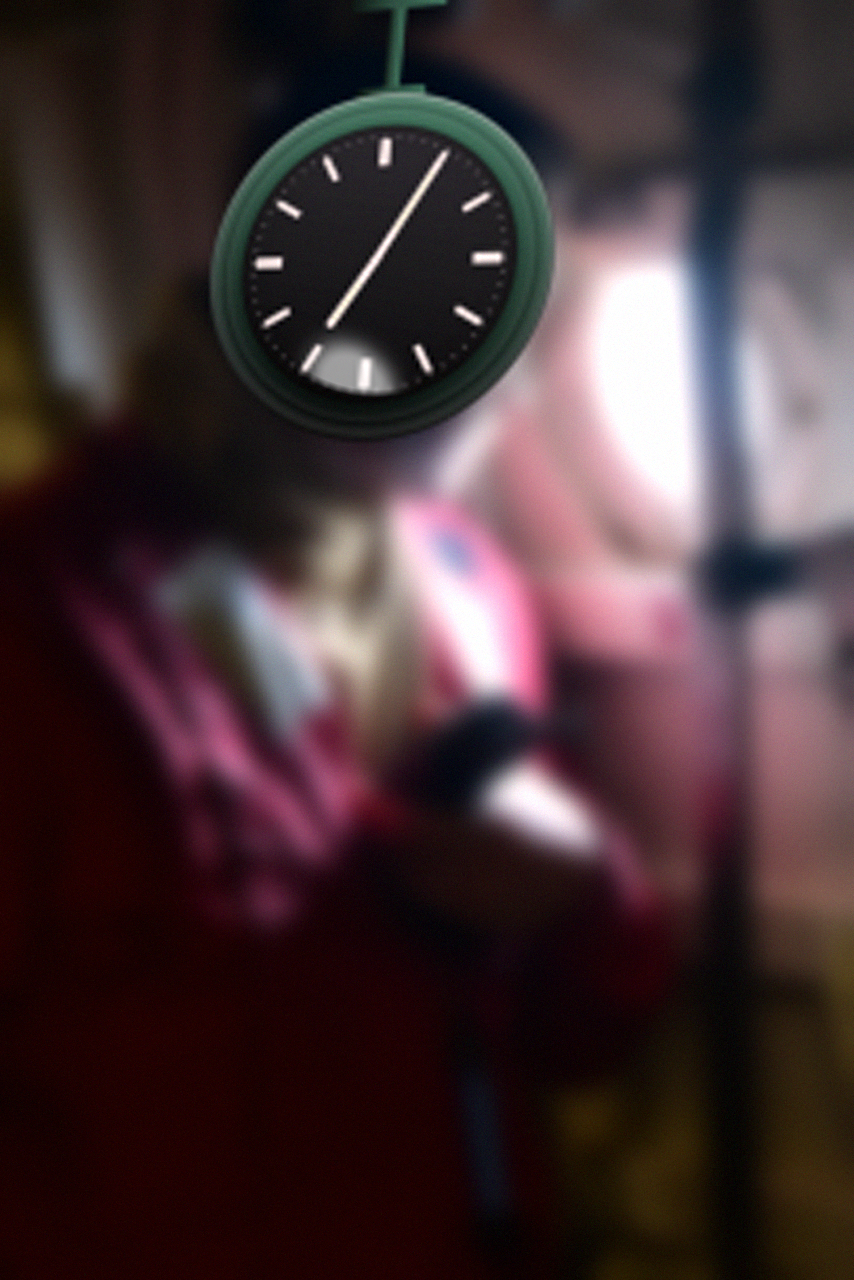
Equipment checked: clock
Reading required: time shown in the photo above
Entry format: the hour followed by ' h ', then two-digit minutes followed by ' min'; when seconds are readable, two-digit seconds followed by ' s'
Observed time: 7 h 05 min
